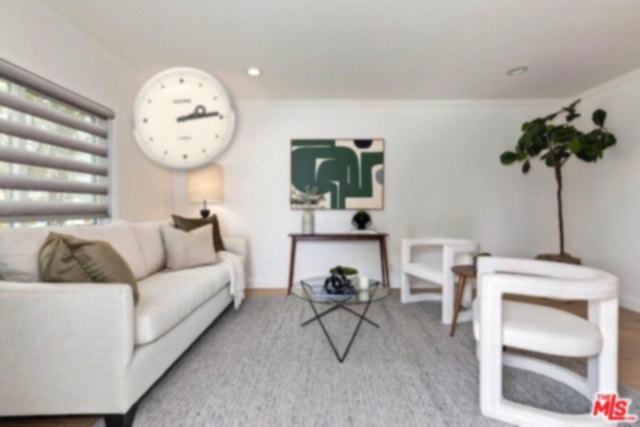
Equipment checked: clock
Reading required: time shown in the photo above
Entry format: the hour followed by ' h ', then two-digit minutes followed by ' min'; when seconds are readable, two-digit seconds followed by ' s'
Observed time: 2 h 14 min
